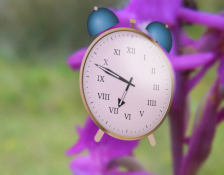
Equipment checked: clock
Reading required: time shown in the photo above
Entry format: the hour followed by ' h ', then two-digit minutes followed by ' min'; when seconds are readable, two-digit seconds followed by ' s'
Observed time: 6 h 48 min
